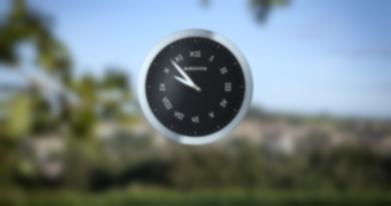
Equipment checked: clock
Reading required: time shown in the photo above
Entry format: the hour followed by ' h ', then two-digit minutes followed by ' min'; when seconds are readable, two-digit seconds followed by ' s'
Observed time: 9 h 53 min
